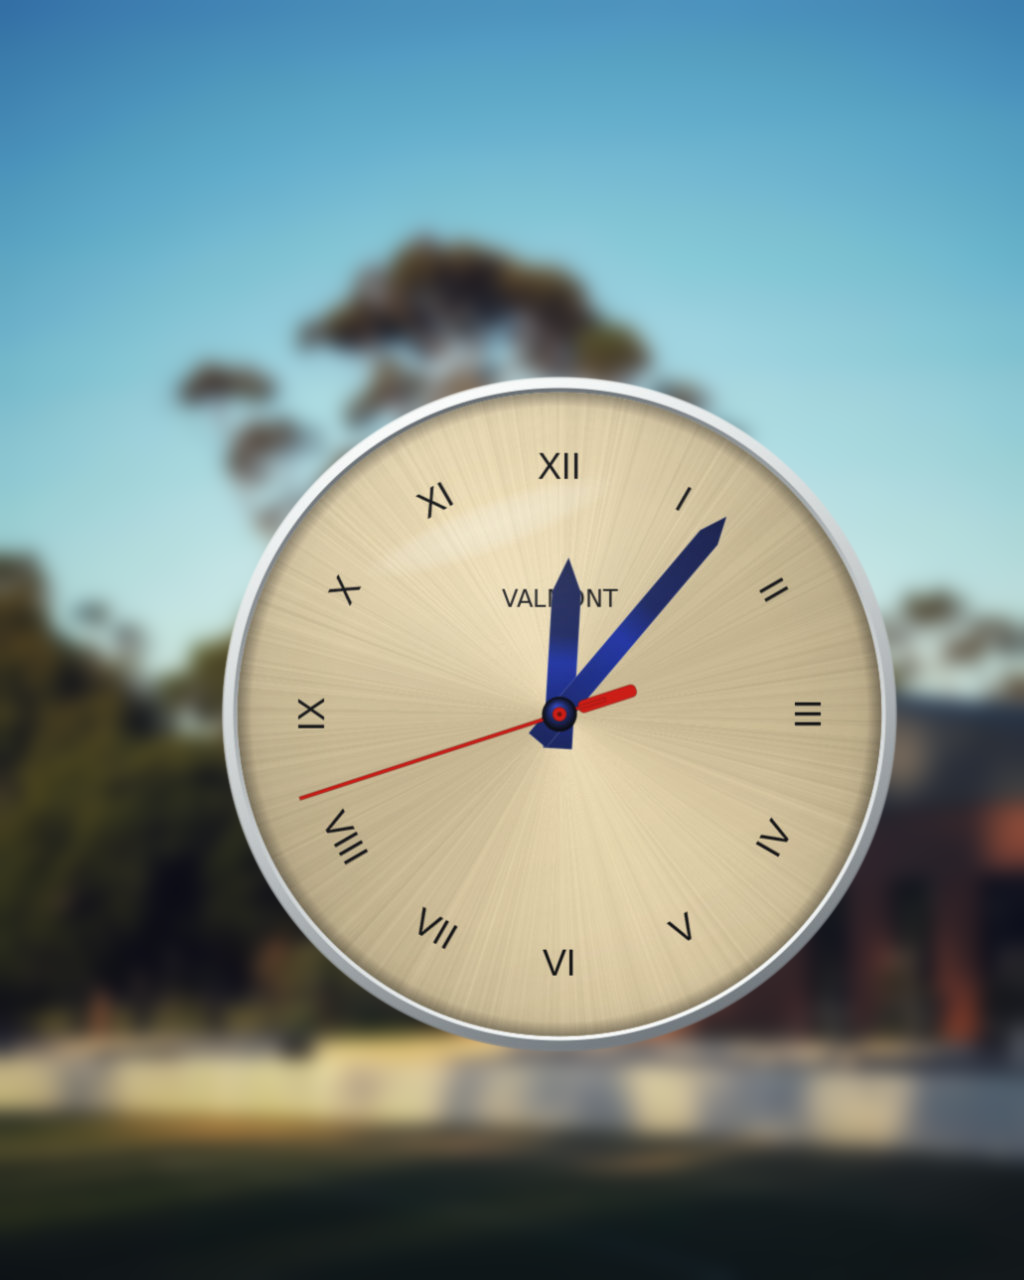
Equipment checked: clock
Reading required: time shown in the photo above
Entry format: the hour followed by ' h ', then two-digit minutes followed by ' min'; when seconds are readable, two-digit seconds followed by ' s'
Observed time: 12 h 06 min 42 s
